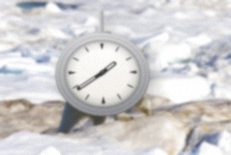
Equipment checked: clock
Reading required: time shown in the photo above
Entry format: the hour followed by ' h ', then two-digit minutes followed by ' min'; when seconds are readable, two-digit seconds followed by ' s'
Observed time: 1 h 39 min
